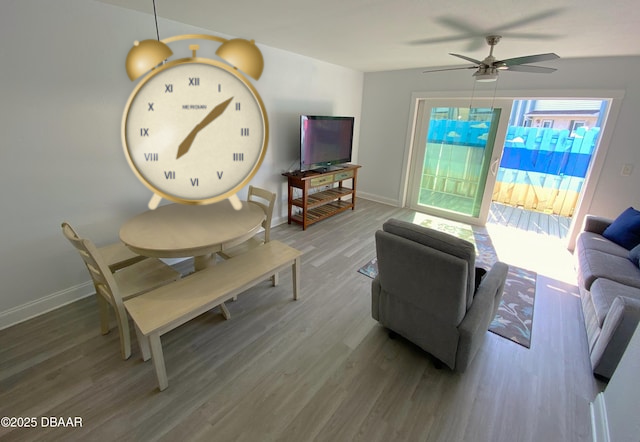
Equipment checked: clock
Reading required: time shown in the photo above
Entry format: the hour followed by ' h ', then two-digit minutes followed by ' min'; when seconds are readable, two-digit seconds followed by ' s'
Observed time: 7 h 08 min
